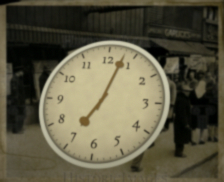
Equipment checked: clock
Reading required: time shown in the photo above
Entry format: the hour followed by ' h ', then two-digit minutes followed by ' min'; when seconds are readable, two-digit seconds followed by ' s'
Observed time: 7 h 03 min
